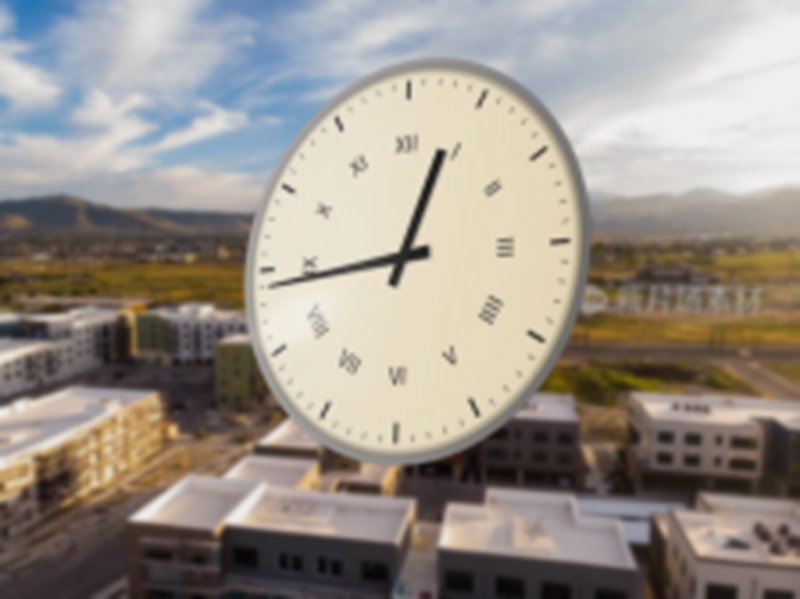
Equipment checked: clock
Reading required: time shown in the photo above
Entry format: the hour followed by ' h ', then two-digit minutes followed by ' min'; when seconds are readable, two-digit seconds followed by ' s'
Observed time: 12 h 44 min
